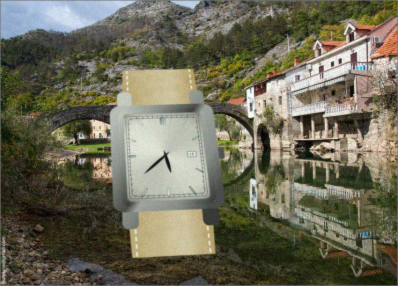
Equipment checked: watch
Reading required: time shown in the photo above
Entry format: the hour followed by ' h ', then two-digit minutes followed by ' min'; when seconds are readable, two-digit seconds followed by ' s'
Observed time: 5 h 38 min
